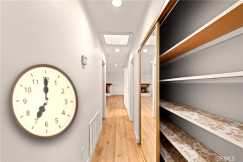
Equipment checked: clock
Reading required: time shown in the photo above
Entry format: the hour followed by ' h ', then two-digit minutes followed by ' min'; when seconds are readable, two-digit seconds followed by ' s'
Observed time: 7 h 00 min
